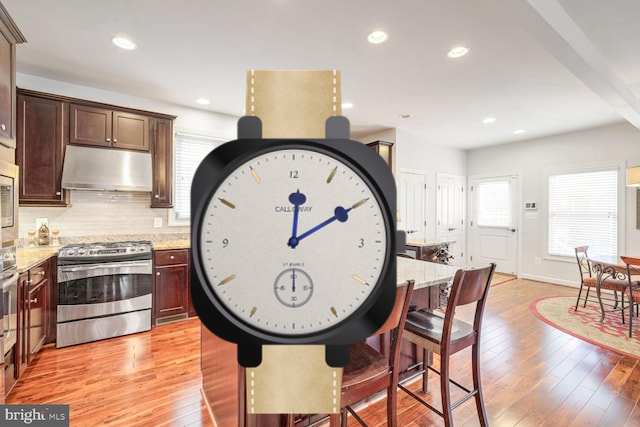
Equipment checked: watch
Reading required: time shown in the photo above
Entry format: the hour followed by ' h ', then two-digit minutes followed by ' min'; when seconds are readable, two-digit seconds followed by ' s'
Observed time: 12 h 10 min
